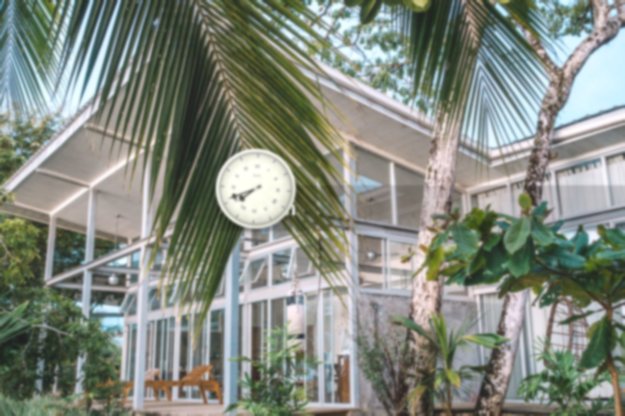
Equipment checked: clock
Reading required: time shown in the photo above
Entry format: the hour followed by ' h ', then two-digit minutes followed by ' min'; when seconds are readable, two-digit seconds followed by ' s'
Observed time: 7 h 41 min
